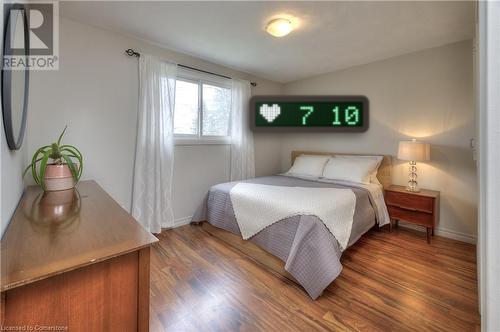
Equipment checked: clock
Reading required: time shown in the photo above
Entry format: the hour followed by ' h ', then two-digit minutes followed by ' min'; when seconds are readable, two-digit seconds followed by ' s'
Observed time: 7 h 10 min
